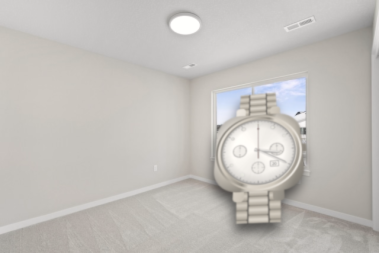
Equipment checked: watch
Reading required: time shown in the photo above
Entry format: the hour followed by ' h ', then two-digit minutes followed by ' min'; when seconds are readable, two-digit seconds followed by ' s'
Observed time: 3 h 20 min
